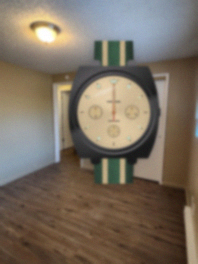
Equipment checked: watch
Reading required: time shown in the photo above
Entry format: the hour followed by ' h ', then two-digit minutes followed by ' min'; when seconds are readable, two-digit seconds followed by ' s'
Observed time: 12 h 00 min
